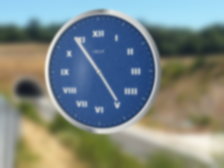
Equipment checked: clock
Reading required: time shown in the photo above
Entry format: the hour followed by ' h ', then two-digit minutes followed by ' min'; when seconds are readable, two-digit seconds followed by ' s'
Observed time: 4 h 54 min
